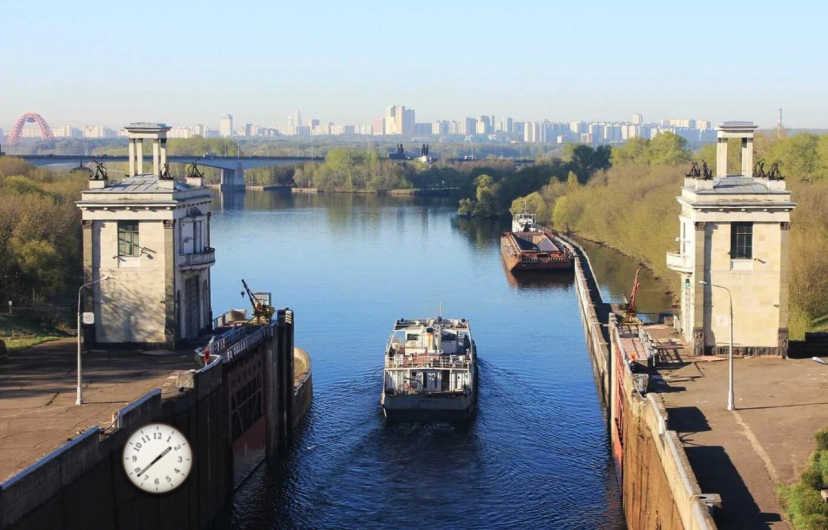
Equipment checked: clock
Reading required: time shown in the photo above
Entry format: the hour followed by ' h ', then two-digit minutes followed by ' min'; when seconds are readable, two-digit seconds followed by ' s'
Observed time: 1 h 38 min
